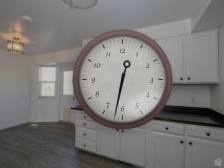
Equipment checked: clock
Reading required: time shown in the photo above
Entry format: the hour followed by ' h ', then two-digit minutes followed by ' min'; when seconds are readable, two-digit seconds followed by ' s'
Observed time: 12 h 32 min
